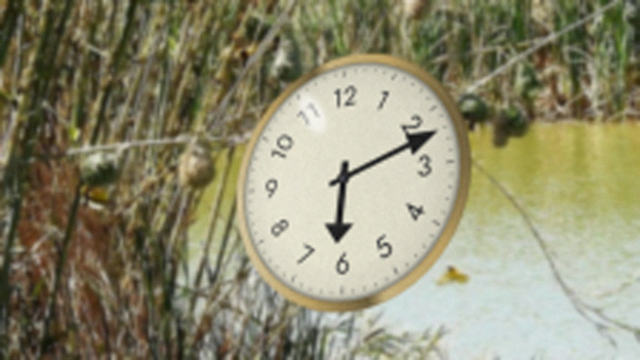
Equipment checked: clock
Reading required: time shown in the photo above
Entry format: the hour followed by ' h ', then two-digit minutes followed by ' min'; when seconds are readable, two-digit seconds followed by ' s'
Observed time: 6 h 12 min
